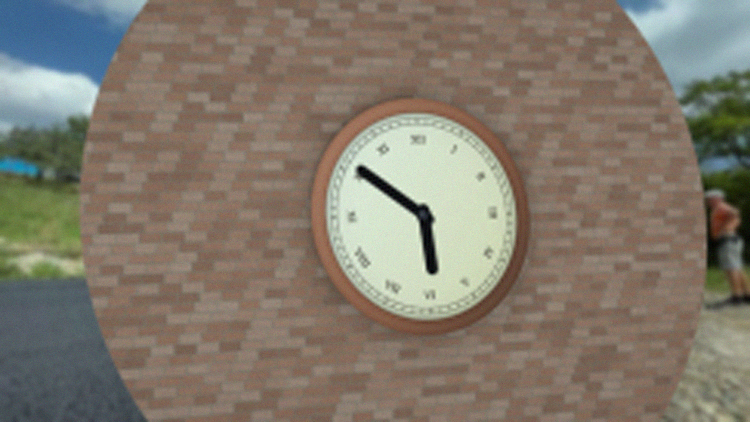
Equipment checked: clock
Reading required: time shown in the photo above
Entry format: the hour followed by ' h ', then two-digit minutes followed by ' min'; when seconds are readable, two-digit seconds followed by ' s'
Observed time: 5 h 51 min
